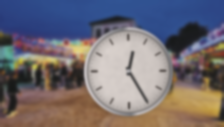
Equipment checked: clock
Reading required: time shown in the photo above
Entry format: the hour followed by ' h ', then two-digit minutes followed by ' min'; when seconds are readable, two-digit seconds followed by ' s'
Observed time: 12 h 25 min
